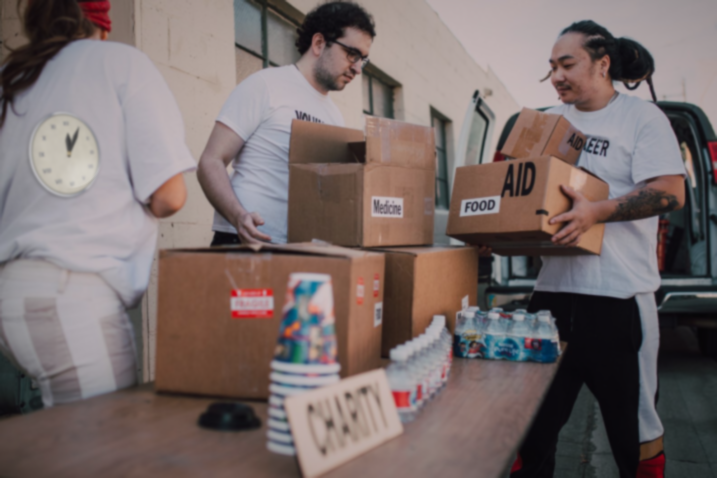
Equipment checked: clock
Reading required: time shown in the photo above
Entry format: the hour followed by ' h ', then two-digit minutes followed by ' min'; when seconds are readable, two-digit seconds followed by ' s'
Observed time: 12 h 05 min
